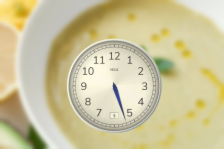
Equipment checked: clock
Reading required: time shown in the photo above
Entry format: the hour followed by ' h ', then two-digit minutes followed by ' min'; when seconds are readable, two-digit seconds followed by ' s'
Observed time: 5 h 27 min
